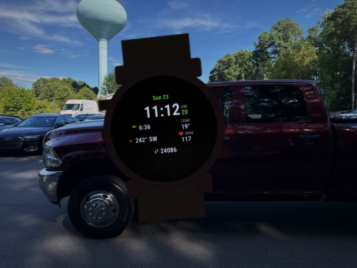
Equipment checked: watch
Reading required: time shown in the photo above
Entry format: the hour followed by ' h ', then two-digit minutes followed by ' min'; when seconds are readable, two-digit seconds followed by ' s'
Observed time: 11 h 12 min
